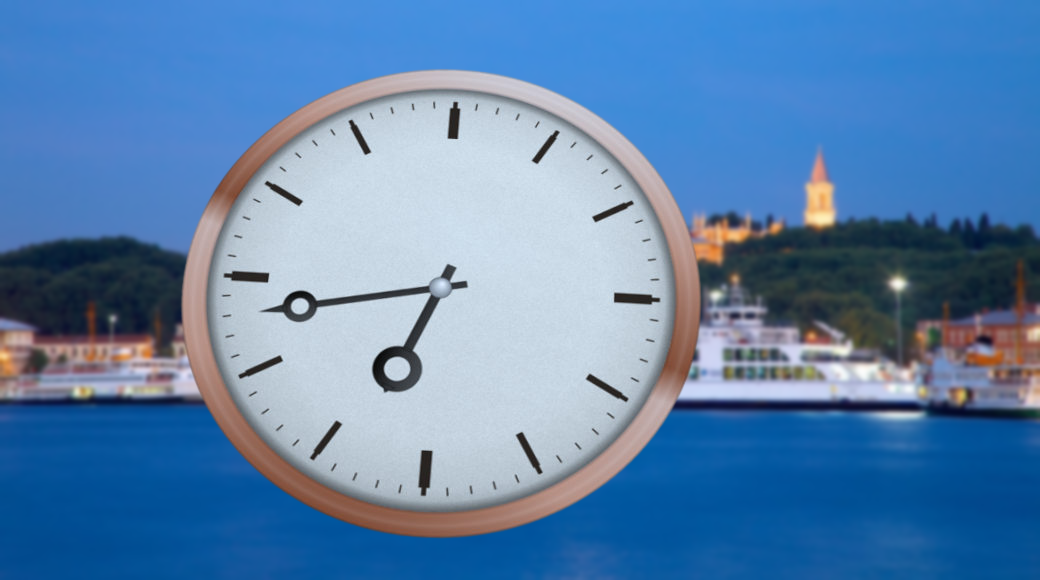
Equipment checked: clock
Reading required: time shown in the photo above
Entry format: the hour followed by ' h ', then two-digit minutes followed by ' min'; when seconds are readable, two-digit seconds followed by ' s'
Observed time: 6 h 43 min
